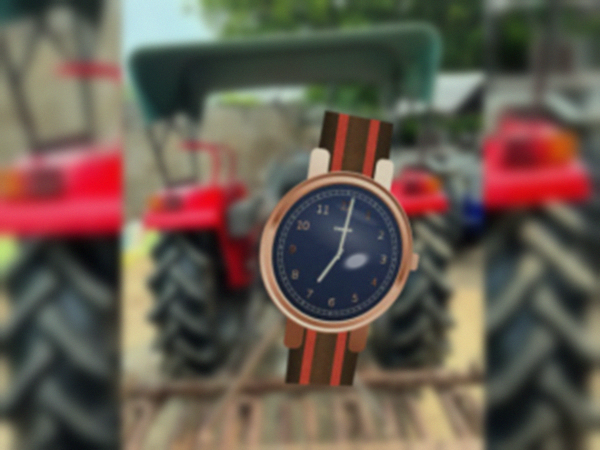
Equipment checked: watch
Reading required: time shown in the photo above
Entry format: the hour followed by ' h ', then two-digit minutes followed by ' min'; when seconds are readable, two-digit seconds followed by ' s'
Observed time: 7 h 01 min
